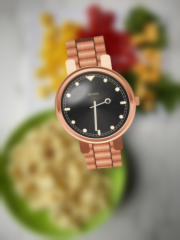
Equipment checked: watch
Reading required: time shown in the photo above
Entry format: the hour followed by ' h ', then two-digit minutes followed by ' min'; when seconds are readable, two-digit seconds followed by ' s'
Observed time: 2 h 31 min
